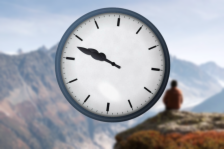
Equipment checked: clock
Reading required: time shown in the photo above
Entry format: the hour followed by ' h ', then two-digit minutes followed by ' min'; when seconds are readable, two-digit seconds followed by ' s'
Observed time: 9 h 48 min
